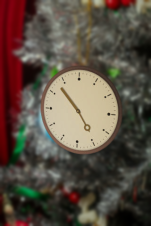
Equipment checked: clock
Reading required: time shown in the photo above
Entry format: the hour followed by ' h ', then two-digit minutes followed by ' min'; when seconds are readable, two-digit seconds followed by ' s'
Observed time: 4 h 53 min
